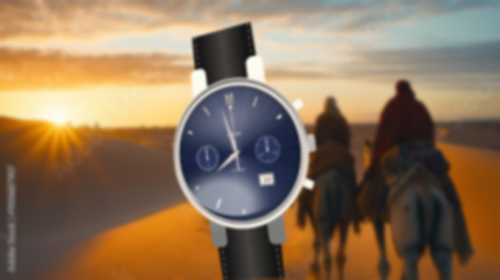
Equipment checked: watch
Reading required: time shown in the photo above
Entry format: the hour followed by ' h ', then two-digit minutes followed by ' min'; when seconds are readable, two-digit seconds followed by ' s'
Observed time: 7 h 58 min
